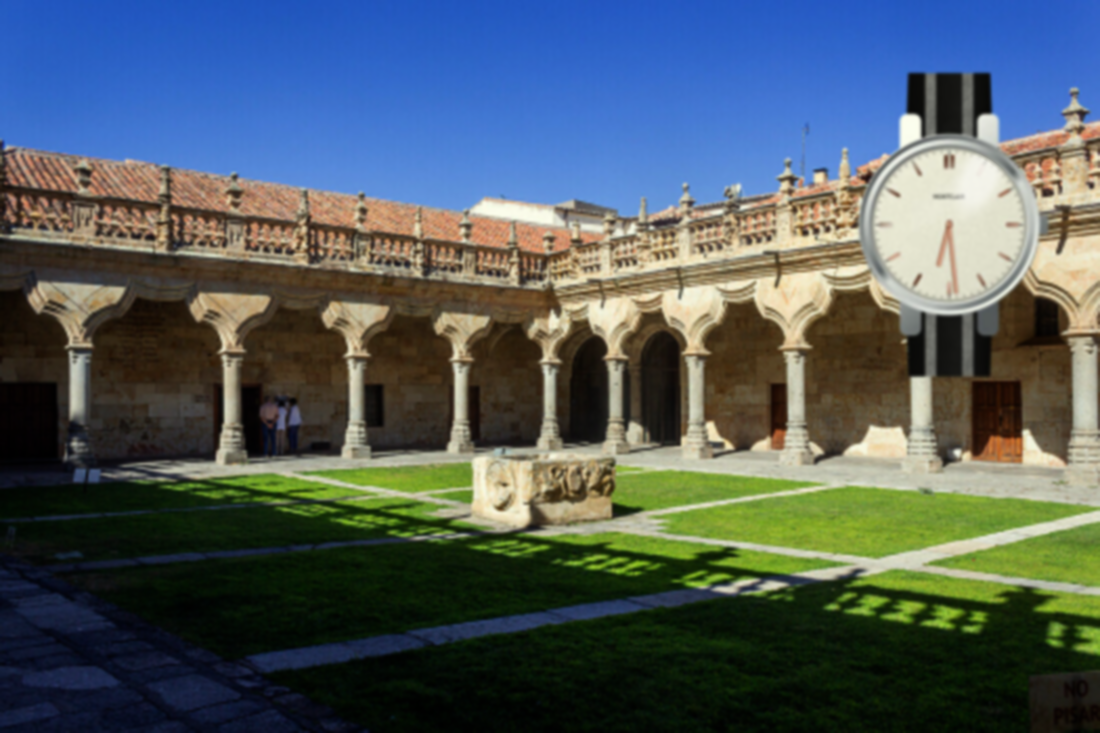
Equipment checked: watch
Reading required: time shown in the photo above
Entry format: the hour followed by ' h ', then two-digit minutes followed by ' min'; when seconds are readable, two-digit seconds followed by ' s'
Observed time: 6 h 29 min
